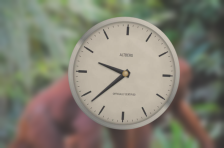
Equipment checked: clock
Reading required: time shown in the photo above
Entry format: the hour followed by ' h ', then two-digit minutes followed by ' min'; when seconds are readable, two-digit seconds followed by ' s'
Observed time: 9 h 38 min
